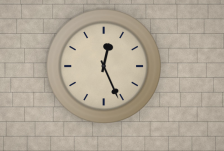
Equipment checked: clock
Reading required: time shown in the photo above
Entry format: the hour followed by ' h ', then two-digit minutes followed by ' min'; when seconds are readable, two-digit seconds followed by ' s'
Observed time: 12 h 26 min
